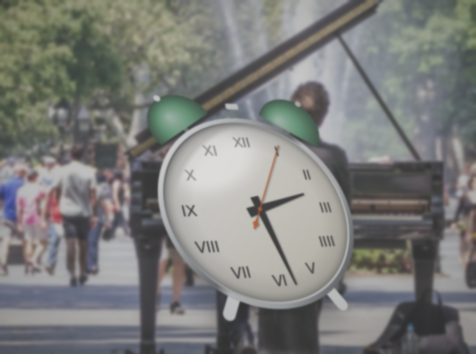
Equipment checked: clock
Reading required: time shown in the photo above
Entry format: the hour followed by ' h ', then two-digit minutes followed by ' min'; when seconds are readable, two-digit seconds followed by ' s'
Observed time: 2 h 28 min 05 s
